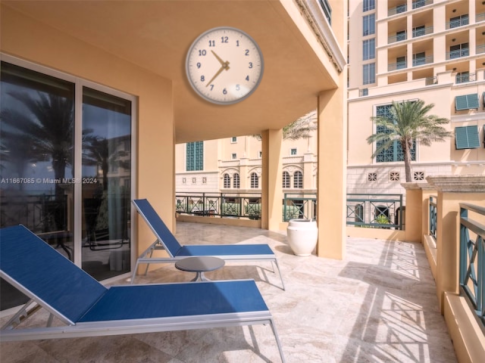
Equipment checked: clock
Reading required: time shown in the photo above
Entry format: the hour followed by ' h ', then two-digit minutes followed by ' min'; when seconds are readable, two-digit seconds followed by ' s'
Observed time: 10 h 37 min
